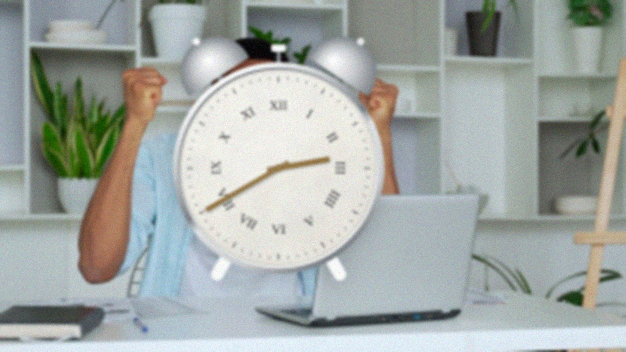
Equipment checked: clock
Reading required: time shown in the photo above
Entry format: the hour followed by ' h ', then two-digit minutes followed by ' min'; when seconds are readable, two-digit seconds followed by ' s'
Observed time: 2 h 40 min
